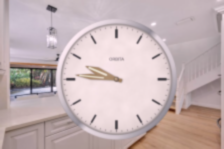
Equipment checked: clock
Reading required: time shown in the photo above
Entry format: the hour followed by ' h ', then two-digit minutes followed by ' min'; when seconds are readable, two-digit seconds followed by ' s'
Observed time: 9 h 46 min
